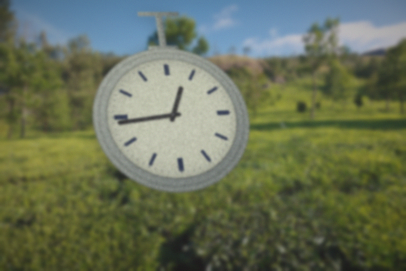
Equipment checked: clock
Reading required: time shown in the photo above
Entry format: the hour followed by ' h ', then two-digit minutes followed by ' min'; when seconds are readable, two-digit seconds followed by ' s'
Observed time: 12 h 44 min
